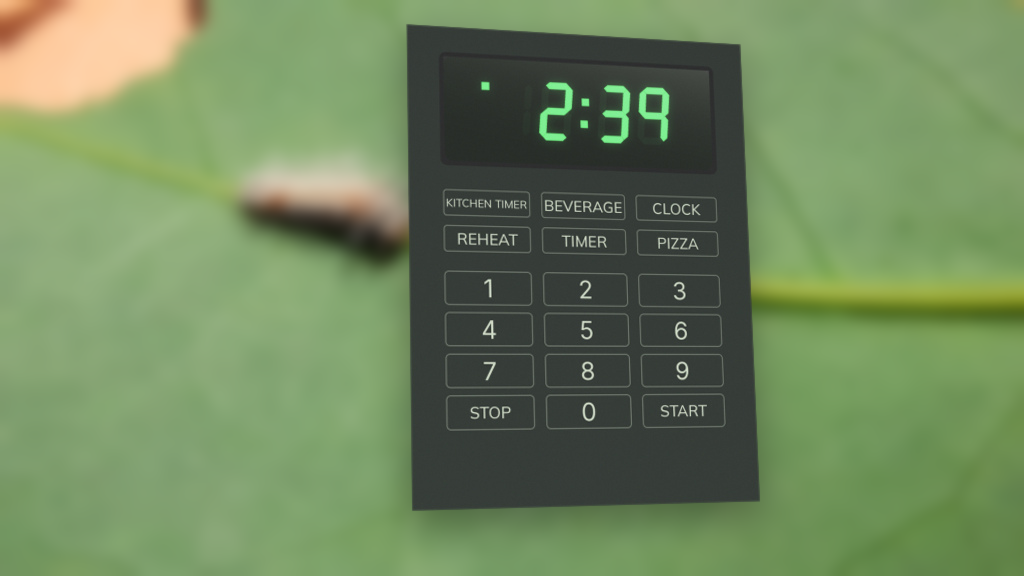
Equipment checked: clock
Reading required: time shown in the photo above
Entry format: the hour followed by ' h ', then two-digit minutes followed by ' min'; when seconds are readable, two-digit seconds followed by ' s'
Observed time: 2 h 39 min
